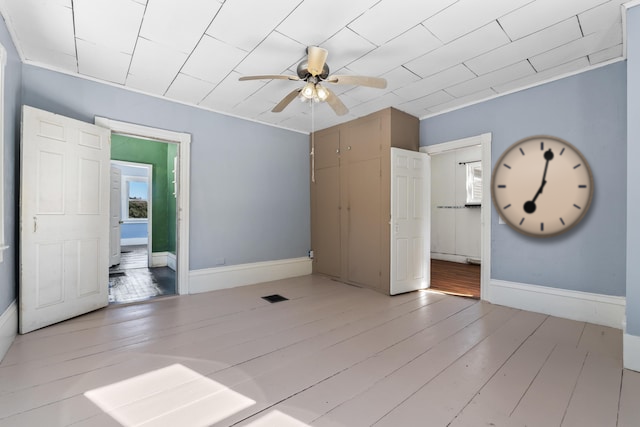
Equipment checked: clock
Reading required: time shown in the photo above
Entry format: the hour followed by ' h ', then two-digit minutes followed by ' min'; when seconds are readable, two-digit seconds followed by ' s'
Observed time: 7 h 02 min
